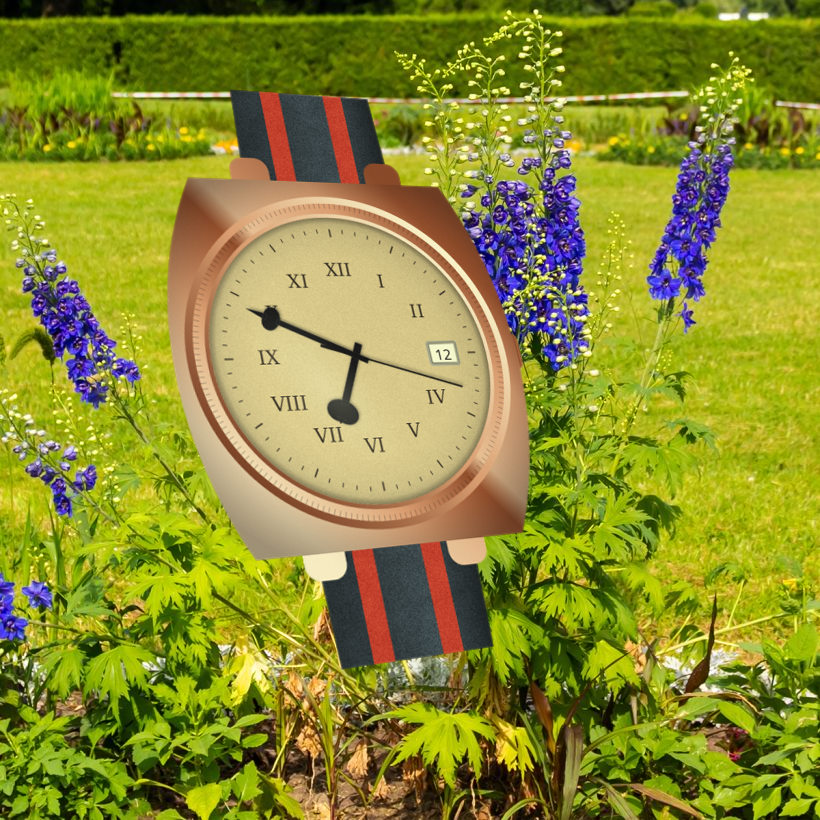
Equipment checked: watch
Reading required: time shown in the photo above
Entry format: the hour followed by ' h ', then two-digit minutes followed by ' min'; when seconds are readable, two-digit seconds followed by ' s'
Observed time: 6 h 49 min 18 s
